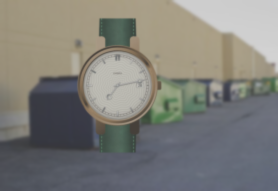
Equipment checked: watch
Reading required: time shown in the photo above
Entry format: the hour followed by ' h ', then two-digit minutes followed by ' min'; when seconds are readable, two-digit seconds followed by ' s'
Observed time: 7 h 13 min
